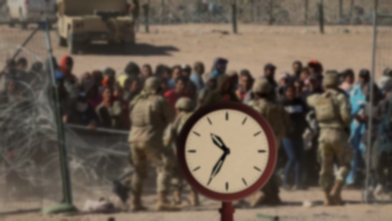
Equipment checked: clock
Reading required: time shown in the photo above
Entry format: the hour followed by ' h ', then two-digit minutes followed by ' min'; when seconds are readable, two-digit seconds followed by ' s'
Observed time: 10 h 35 min
